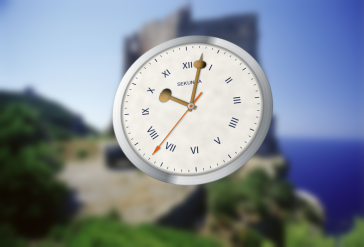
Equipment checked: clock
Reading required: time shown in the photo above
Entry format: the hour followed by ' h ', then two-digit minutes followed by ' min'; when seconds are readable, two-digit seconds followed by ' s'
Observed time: 10 h 02 min 37 s
